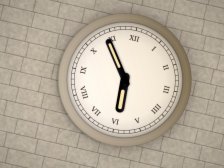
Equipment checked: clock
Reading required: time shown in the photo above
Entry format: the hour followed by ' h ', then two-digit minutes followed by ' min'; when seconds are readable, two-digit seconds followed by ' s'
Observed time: 5 h 54 min
